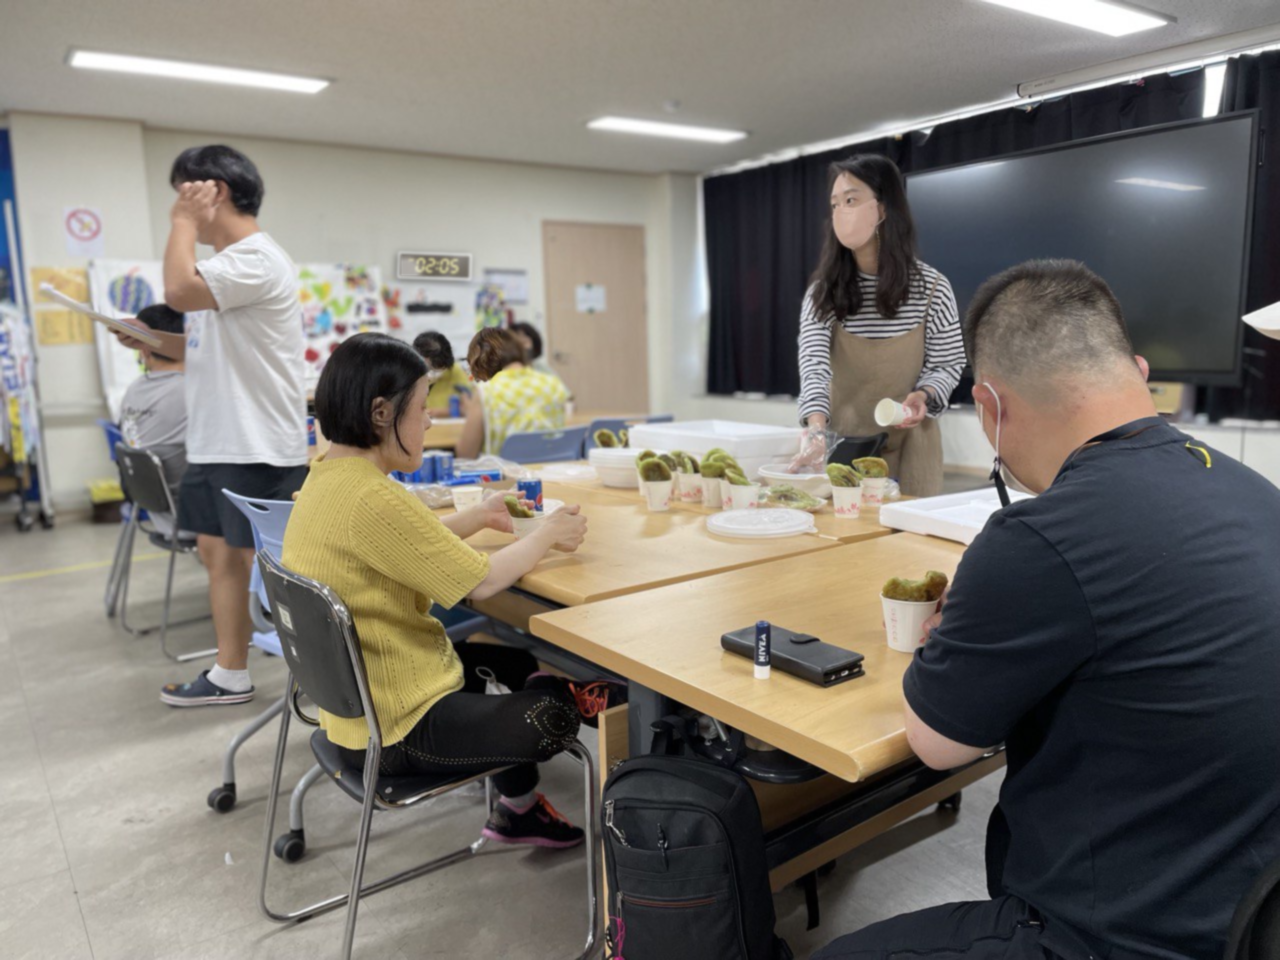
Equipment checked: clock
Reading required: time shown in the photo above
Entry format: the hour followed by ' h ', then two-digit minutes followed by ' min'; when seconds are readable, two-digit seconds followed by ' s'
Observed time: 2 h 05 min
